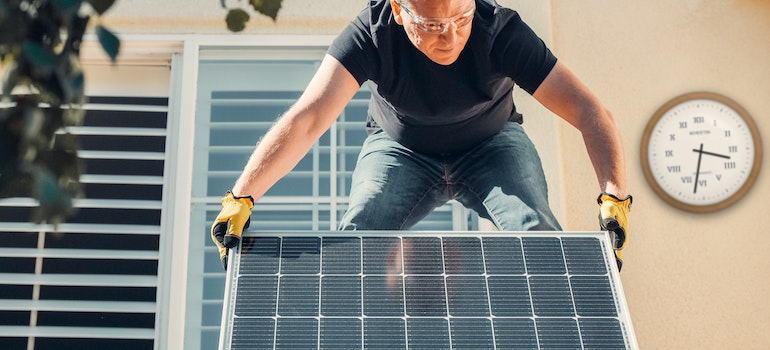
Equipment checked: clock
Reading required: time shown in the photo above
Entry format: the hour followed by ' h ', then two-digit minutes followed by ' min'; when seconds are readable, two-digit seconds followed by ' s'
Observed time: 3 h 32 min
